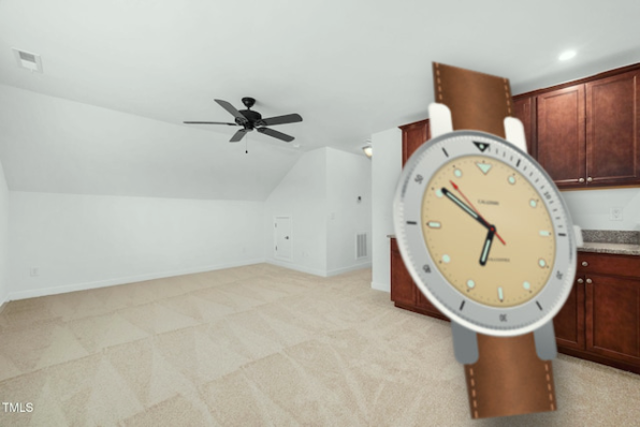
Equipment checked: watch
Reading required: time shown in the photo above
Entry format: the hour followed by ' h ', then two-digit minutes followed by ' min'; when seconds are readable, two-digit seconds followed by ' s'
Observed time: 6 h 50 min 53 s
